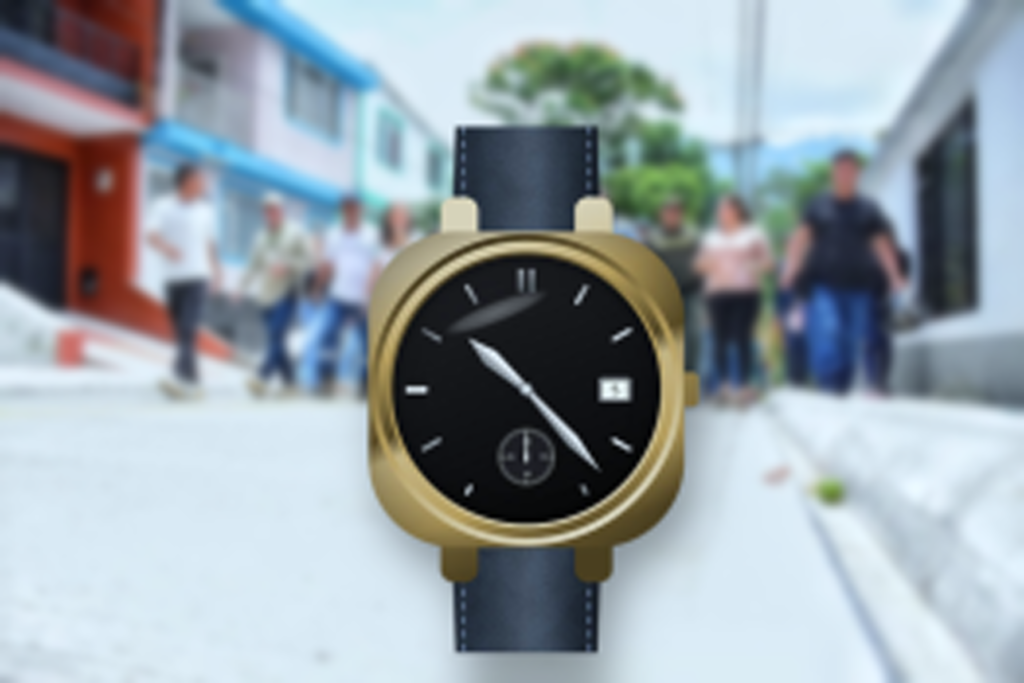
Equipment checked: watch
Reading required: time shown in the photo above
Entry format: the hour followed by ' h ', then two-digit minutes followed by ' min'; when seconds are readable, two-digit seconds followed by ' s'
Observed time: 10 h 23 min
